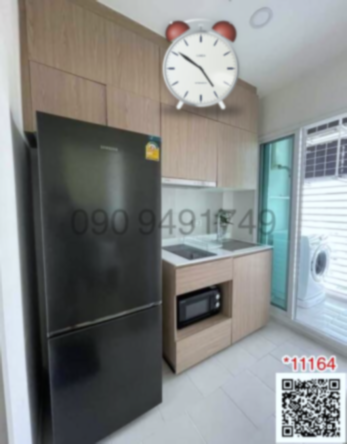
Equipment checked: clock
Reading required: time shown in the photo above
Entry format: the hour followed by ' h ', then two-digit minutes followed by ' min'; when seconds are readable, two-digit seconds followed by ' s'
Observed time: 4 h 51 min
